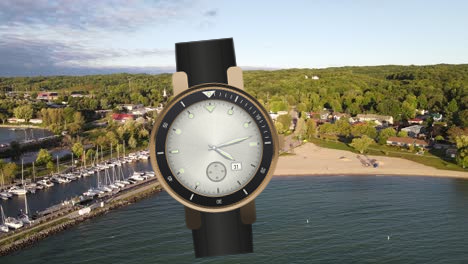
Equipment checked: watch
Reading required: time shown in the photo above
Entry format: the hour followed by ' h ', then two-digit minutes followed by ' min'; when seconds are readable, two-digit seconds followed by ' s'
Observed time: 4 h 13 min
